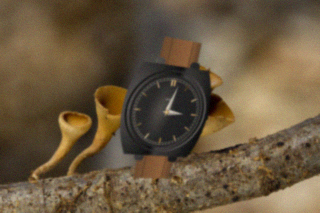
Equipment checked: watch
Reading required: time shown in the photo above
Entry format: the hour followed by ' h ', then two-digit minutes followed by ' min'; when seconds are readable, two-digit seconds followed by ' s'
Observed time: 3 h 02 min
